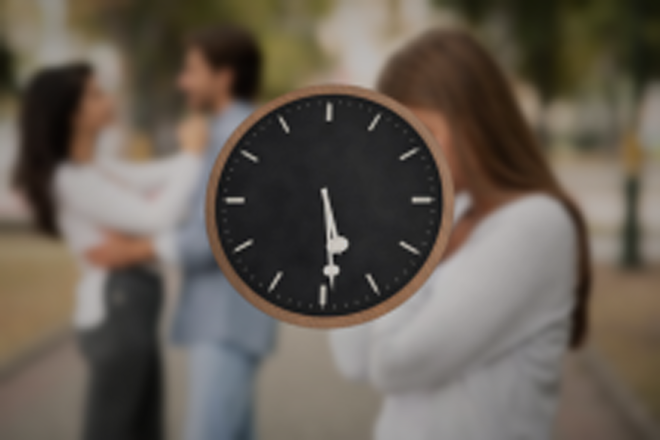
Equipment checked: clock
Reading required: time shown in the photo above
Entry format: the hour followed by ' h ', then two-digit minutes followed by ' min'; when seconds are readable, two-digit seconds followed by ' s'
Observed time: 5 h 29 min
